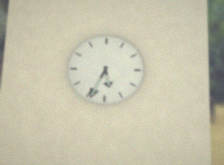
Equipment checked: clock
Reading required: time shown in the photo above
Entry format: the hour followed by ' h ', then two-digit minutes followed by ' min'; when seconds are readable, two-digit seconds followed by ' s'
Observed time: 5 h 34 min
